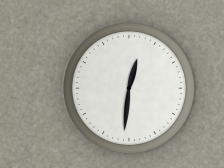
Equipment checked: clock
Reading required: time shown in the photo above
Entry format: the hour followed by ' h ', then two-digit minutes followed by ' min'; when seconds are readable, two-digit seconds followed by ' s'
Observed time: 12 h 31 min
